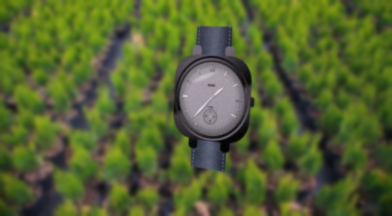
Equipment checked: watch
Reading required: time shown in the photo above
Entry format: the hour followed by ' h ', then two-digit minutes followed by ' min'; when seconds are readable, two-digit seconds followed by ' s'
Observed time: 1 h 37 min
